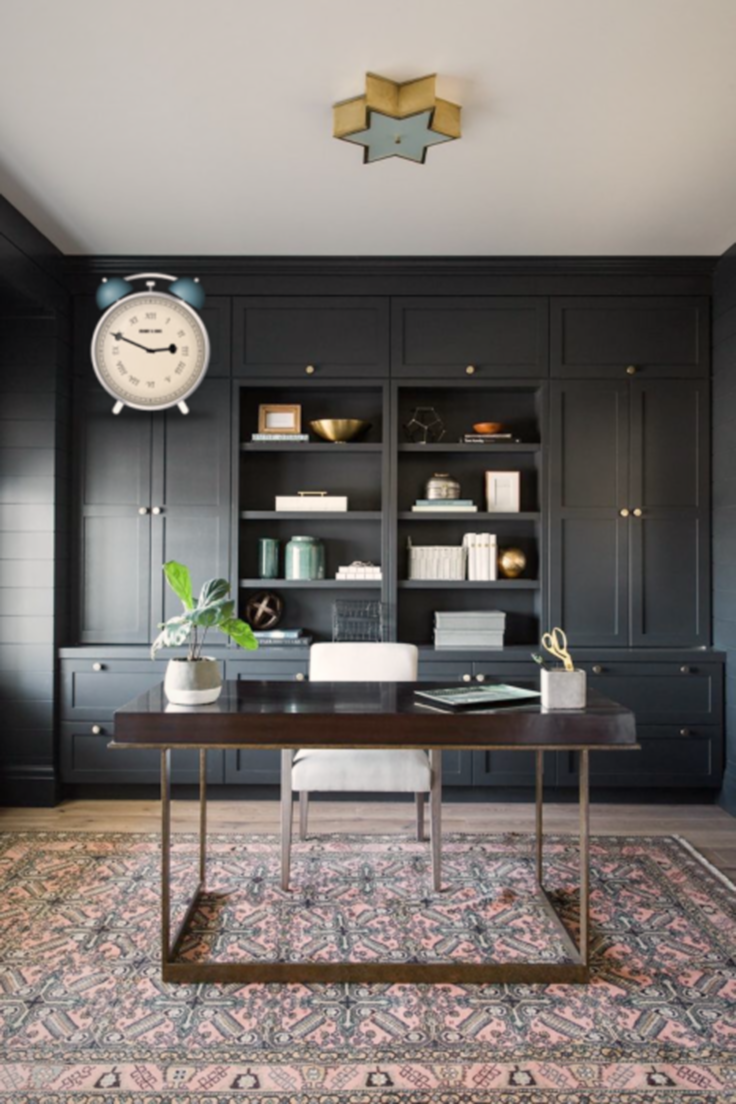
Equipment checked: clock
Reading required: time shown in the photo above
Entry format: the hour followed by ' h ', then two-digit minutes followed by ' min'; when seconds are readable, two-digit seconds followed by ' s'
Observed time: 2 h 49 min
